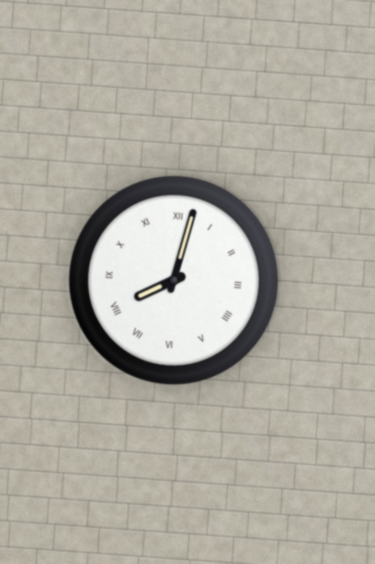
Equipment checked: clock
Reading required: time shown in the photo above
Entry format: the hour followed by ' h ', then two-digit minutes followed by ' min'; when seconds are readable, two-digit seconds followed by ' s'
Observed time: 8 h 02 min
